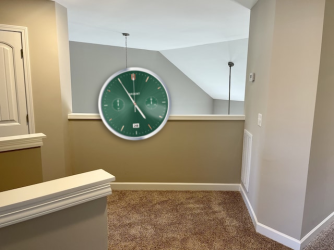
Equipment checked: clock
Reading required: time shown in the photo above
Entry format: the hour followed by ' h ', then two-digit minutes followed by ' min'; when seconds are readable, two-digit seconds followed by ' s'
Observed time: 4 h 55 min
